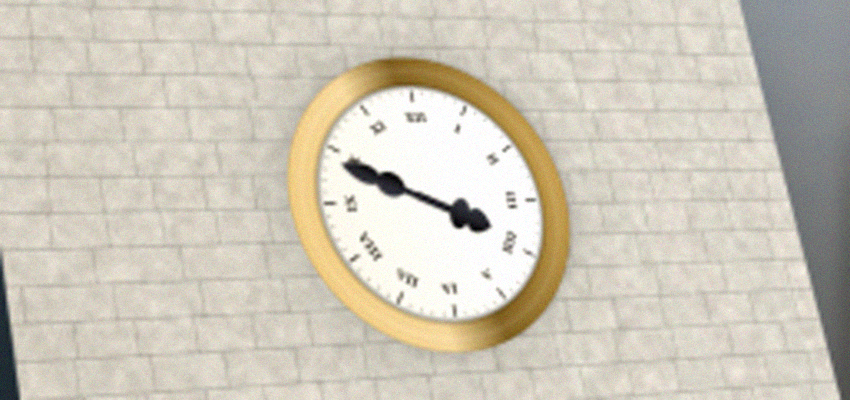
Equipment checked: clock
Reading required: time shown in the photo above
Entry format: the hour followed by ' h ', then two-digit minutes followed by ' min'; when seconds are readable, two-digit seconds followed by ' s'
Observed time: 3 h 49 min
